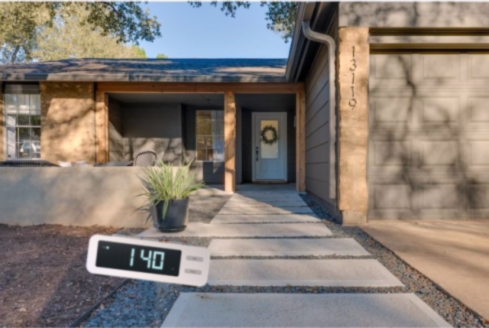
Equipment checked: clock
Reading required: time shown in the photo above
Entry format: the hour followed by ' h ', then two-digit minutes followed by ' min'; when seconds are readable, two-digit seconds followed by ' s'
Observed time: 1 h 40 min
